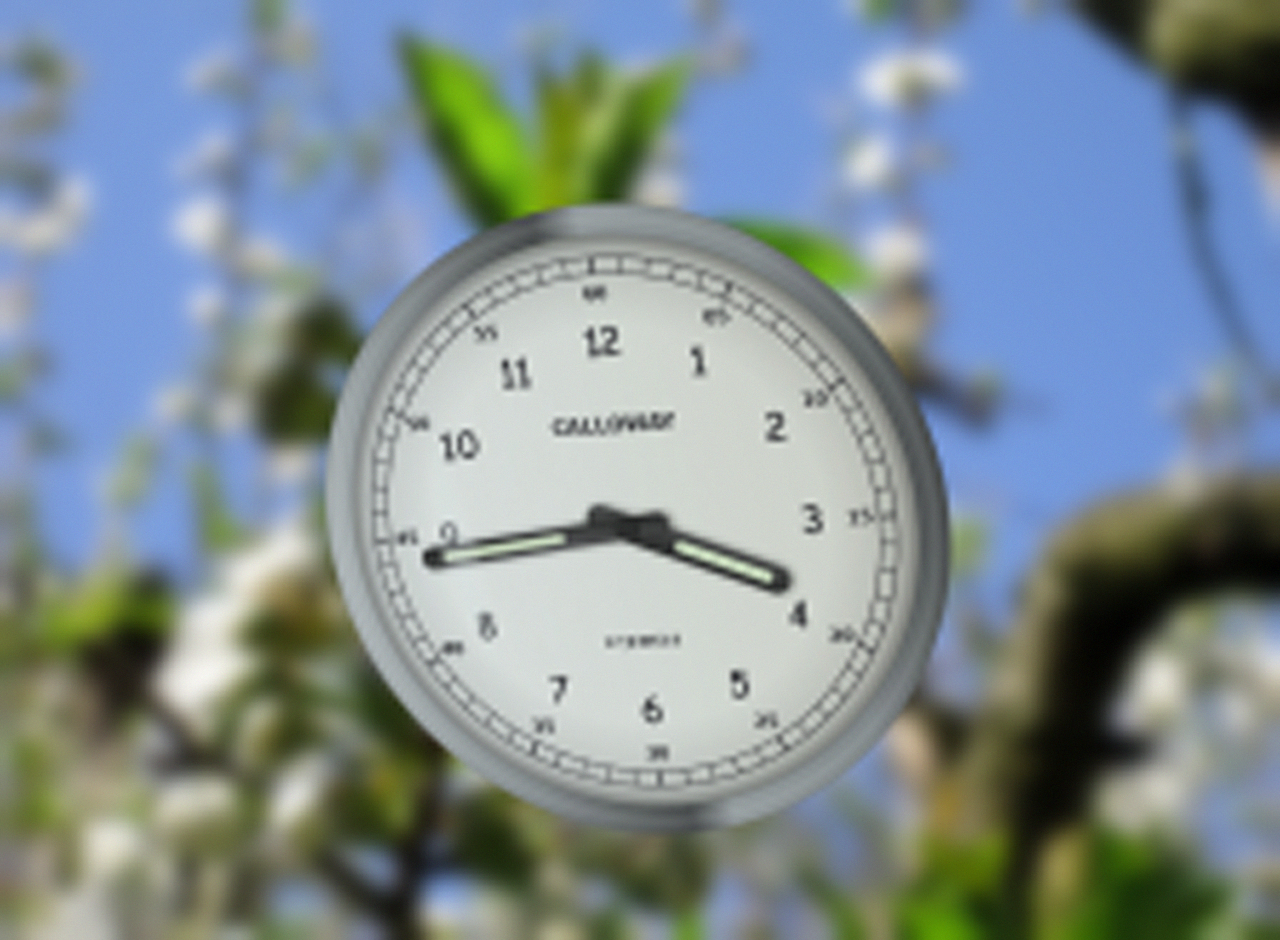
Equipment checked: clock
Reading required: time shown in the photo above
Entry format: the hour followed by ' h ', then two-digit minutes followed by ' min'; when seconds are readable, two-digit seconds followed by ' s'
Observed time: 3 h 44 min
